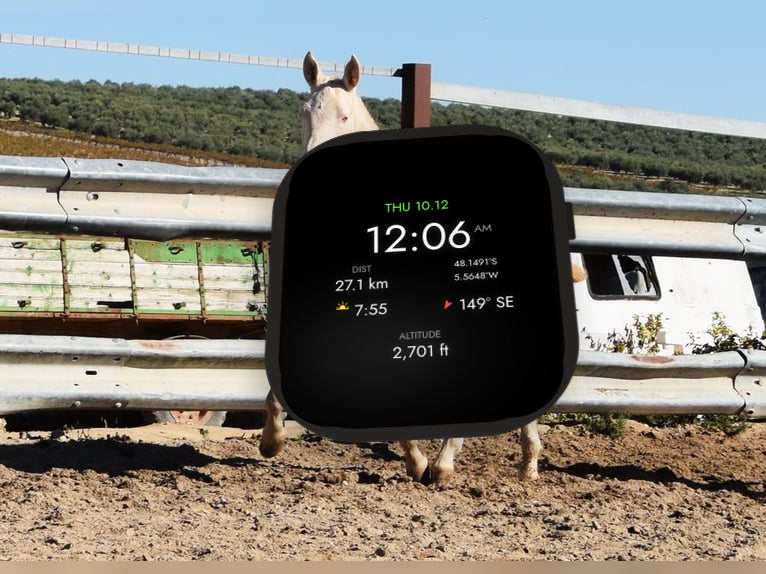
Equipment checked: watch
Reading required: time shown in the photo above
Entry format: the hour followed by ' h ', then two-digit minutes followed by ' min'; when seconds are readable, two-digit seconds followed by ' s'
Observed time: 12 h 06 min
